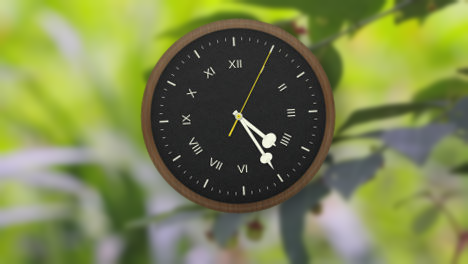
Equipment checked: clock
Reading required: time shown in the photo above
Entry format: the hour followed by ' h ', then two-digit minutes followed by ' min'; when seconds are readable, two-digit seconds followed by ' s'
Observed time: 4 h 25 min 05 s
